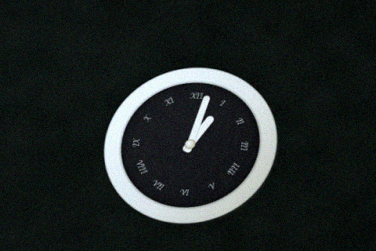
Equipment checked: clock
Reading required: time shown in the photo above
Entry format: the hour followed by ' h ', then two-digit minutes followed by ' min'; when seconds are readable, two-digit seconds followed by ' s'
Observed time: 1 h 02 min
